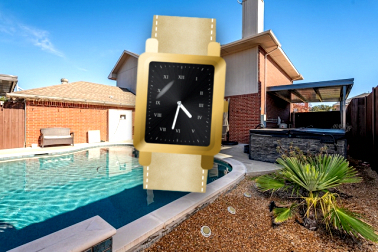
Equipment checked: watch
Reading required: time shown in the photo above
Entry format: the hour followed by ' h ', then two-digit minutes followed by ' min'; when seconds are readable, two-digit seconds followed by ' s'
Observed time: 4 h 32 min
